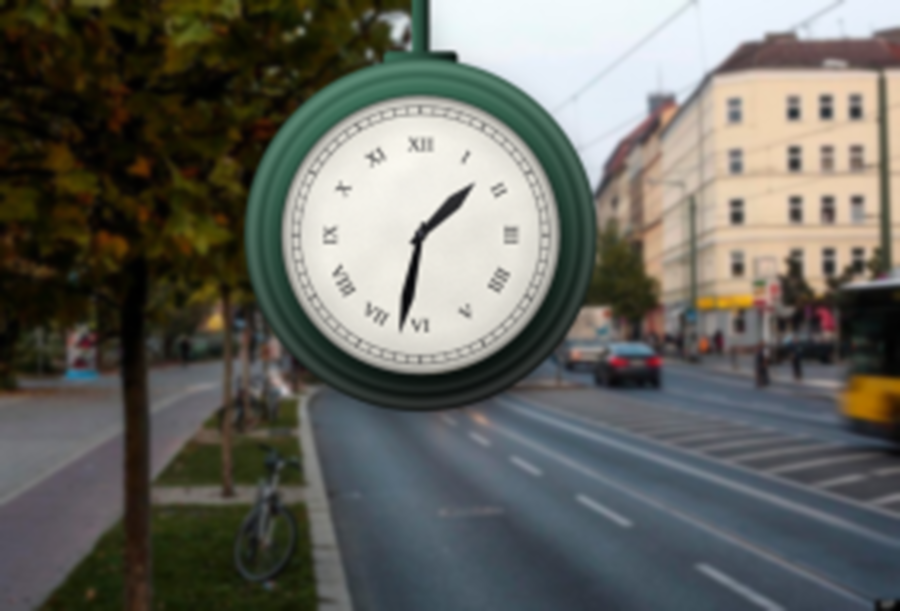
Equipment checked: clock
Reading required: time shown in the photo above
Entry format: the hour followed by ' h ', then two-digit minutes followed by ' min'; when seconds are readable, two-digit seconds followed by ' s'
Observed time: 1 h 32 min
